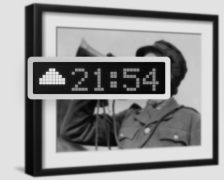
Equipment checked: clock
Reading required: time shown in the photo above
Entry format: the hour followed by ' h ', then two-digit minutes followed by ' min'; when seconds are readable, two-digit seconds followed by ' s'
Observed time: 21 h 54 min
